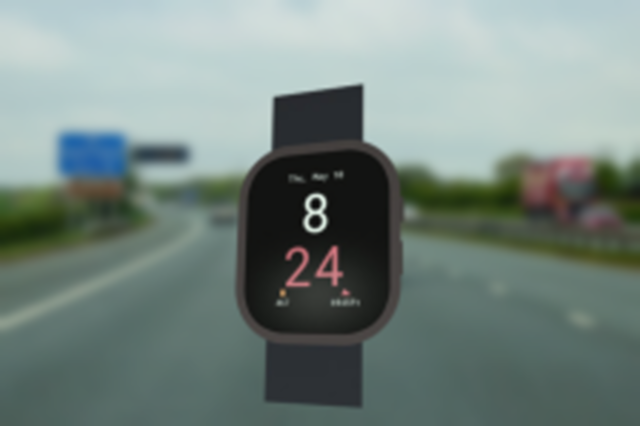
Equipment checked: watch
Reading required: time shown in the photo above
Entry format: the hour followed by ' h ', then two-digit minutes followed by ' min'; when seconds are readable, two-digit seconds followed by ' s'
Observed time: 8 h 24 min
